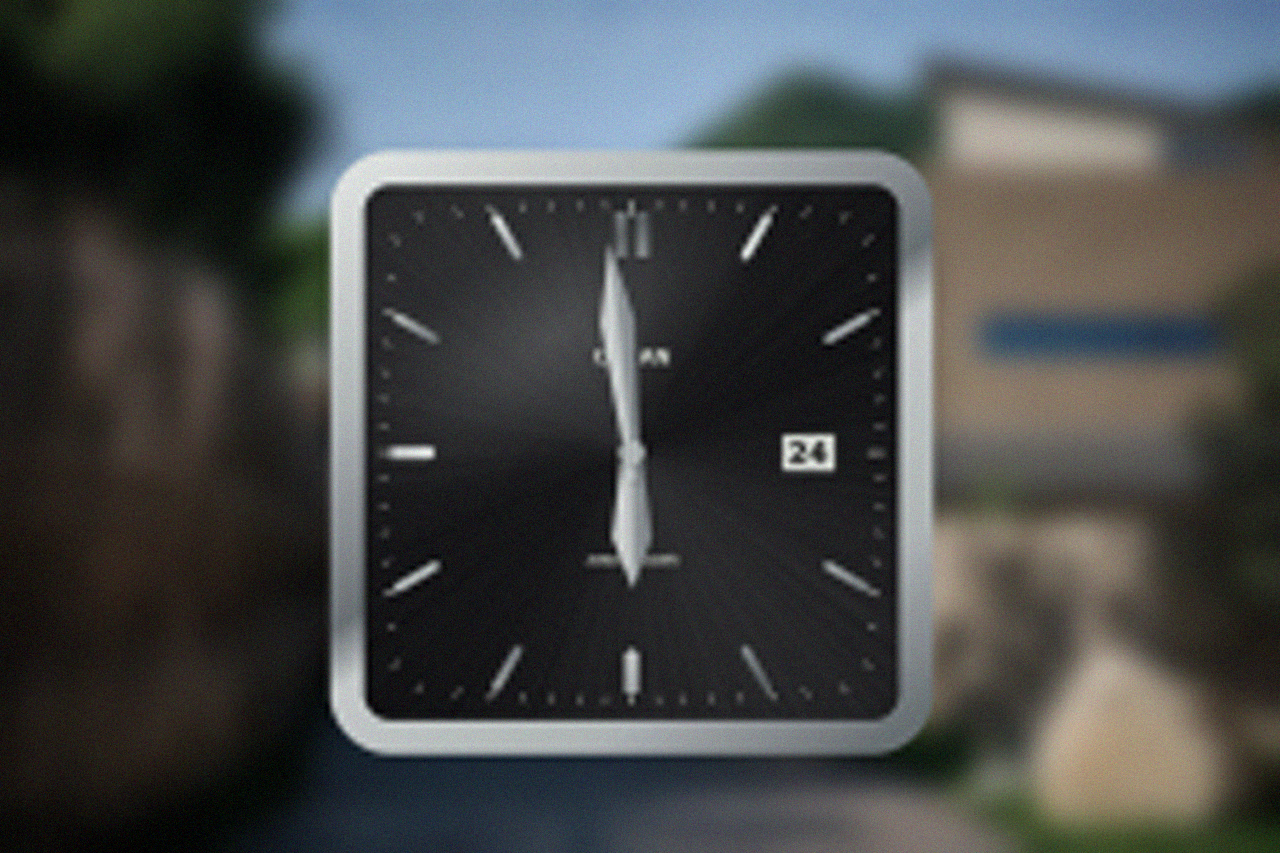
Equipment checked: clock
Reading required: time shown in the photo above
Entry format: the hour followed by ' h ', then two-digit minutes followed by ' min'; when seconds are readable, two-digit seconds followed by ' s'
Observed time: 5 h 59 min
